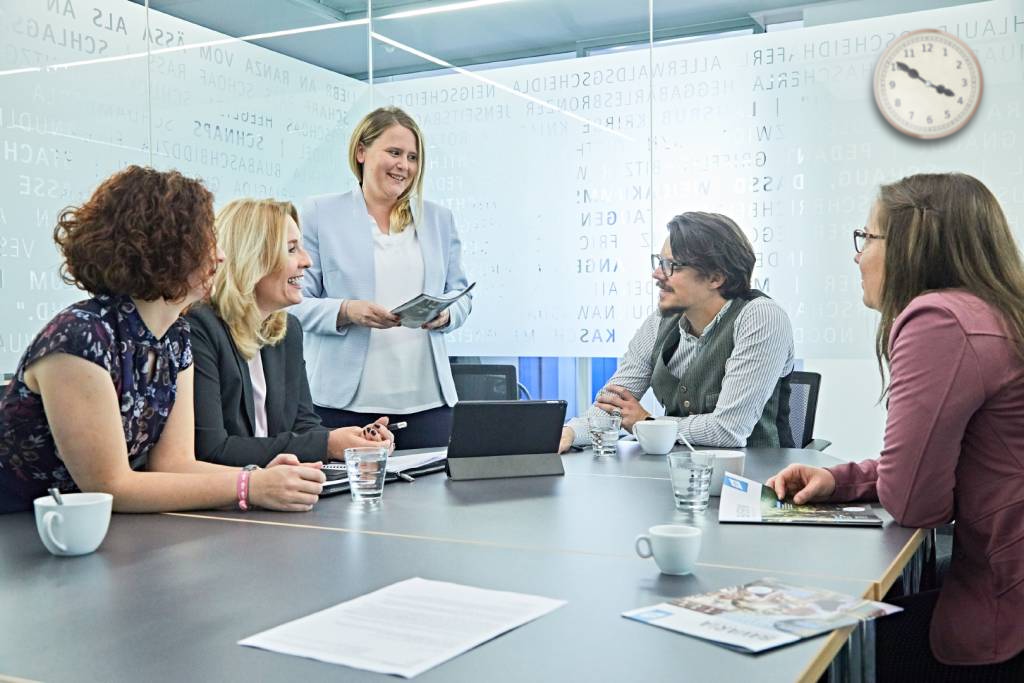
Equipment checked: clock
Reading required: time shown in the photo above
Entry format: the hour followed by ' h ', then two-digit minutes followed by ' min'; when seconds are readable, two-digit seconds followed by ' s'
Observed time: 3 h 51 min
